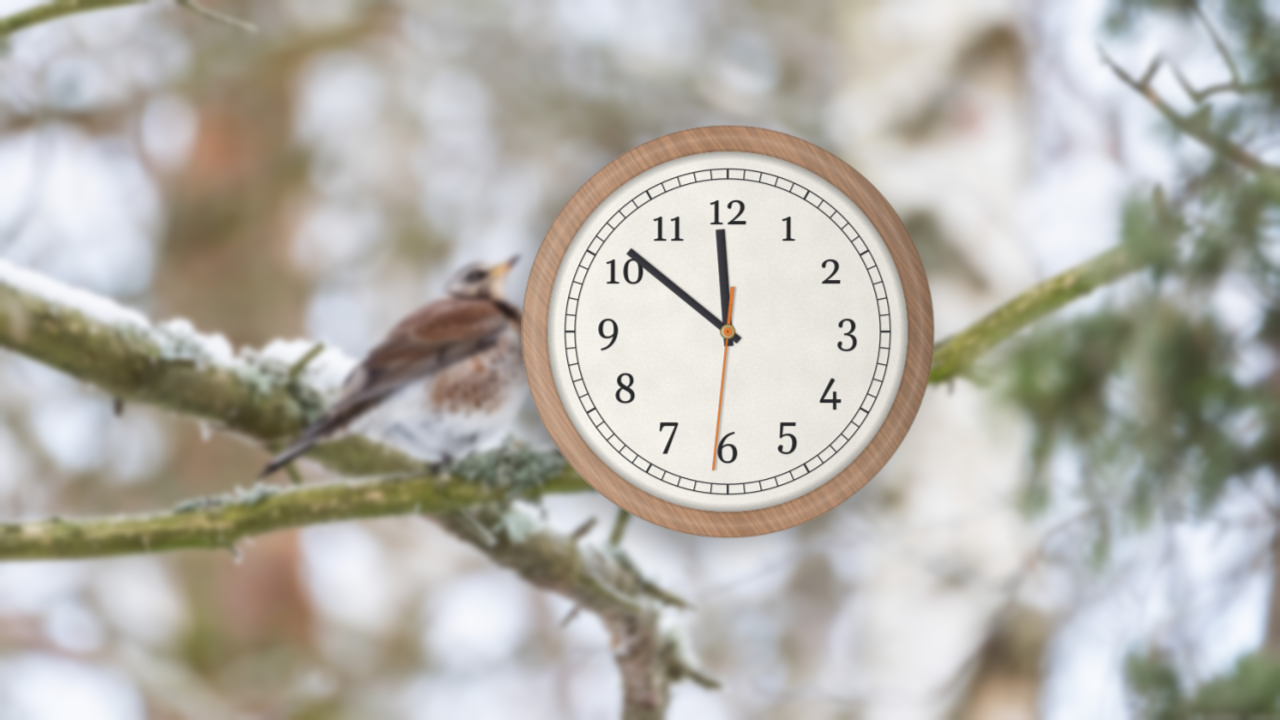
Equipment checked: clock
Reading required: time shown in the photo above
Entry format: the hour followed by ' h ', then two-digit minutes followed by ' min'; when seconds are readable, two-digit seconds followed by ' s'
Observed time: 11 h 51 min 31 s
